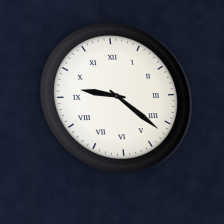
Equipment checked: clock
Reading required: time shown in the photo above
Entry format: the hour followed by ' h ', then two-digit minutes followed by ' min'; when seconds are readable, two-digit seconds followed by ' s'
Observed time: 9 h 22 min
